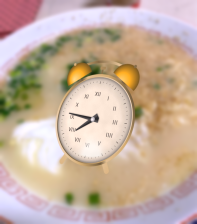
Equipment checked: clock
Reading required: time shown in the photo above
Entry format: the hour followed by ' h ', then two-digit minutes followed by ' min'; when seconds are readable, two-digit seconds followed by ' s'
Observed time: 7 h 46 min
